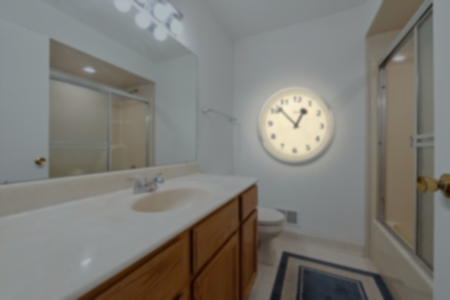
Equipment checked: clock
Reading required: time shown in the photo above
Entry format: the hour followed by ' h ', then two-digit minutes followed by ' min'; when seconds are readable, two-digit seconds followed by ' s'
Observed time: 12 h 52 min
